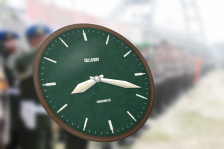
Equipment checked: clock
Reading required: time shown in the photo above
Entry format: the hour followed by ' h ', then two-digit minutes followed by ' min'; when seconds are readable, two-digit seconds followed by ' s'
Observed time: 8 h 18 min
